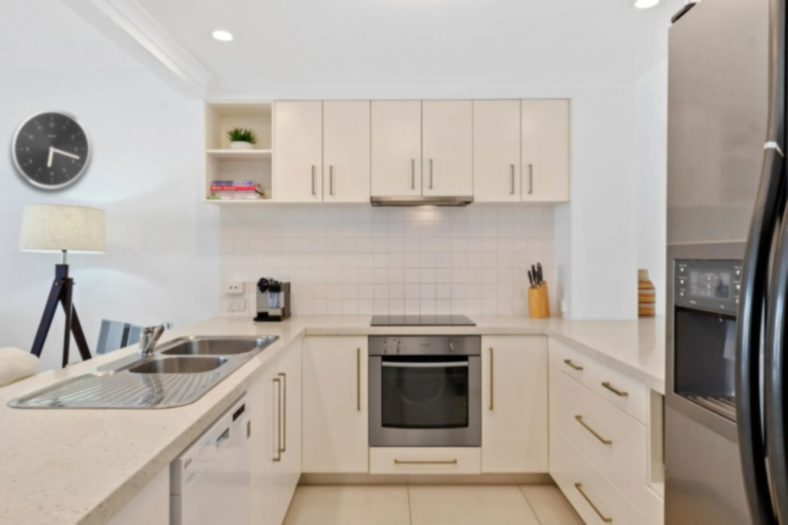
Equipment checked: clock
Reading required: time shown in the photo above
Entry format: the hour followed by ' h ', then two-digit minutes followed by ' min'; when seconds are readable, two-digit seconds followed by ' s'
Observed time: 6 h 18 min
